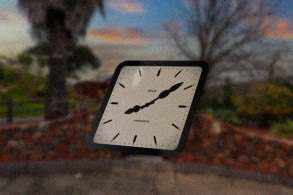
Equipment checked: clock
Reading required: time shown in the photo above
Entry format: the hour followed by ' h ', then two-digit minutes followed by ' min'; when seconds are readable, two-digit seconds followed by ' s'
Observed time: 8 h 08 min
